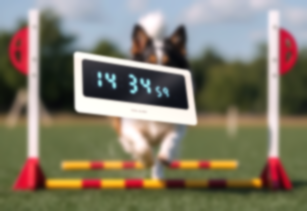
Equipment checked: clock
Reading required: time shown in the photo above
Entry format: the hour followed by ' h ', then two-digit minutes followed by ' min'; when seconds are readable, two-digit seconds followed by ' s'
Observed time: 14 h 34 min
